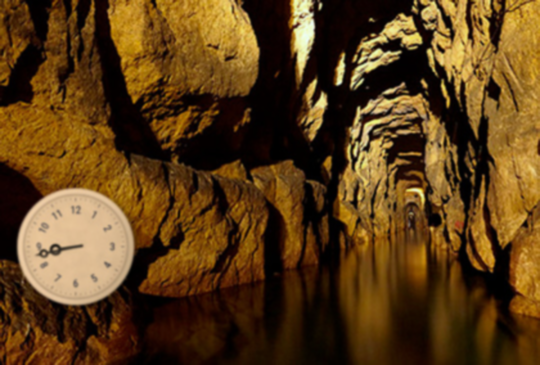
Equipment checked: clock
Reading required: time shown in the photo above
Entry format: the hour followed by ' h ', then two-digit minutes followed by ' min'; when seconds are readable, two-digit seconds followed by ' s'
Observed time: 8 h 43 min
